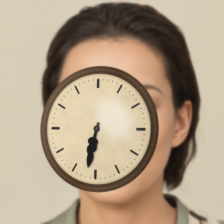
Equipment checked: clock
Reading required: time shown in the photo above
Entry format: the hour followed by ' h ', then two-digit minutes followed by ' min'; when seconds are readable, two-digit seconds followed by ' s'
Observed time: 6 h 32 min
